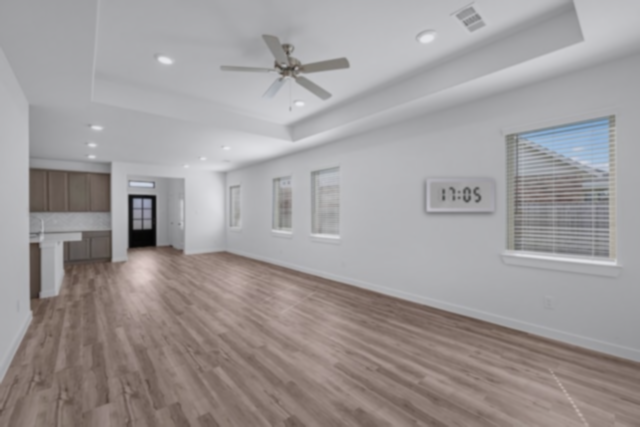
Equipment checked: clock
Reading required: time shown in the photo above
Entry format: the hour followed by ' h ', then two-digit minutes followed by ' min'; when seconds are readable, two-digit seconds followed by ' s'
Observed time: 17 h 05 min
